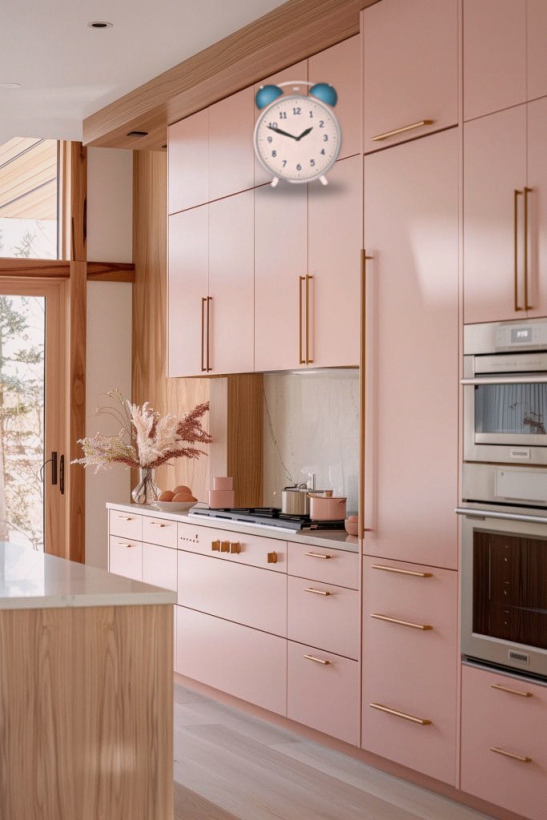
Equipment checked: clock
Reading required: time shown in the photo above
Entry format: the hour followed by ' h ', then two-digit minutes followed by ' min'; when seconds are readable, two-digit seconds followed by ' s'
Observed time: 1 h 49 min
